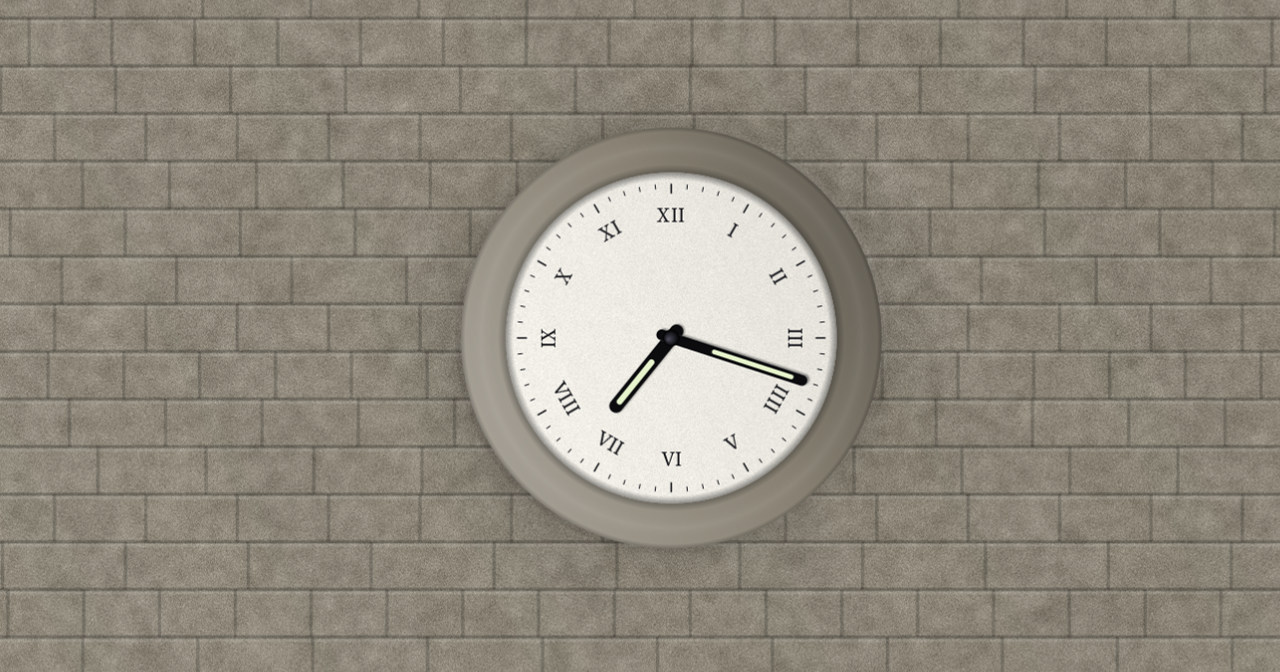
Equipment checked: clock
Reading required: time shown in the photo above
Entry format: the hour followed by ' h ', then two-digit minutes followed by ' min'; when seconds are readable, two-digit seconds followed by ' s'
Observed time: 7 h 18 min
